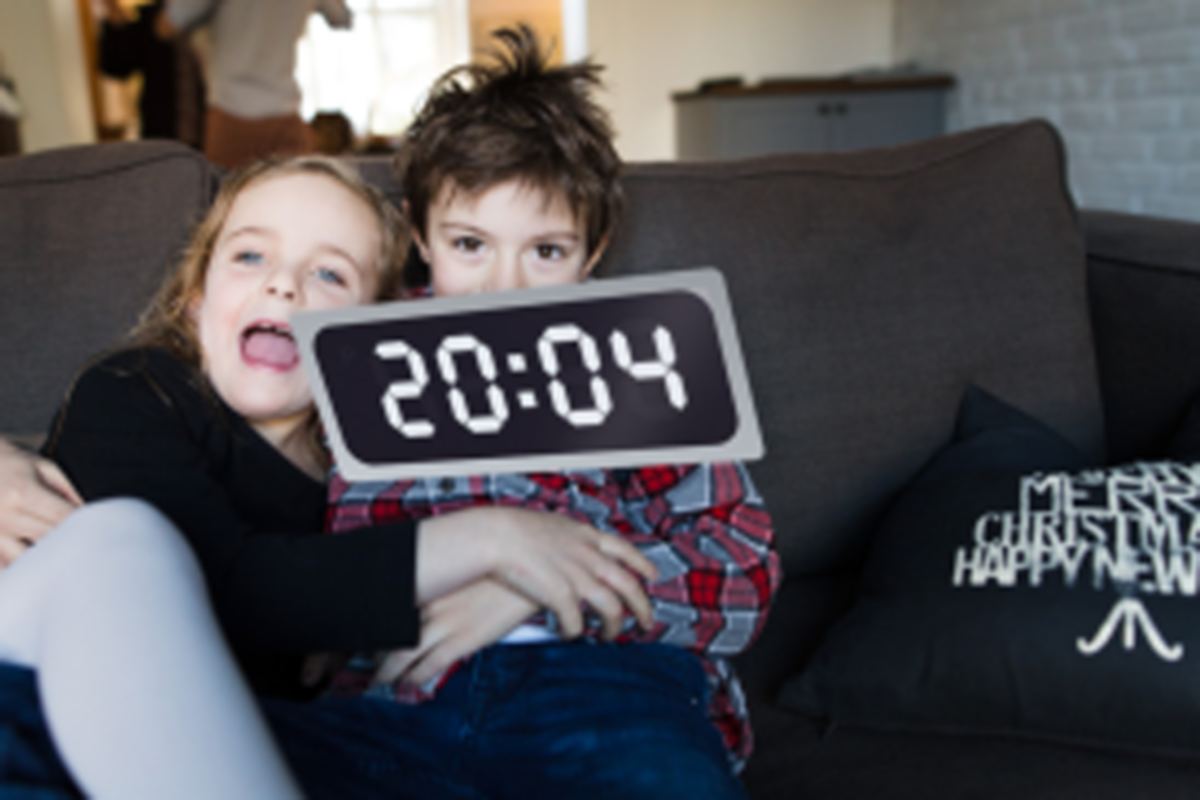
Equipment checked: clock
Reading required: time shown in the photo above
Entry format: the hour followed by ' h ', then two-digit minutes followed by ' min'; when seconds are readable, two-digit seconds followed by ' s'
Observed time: 20 h 04 min
